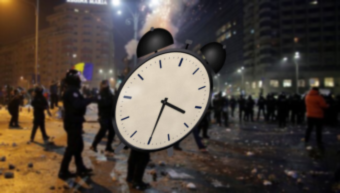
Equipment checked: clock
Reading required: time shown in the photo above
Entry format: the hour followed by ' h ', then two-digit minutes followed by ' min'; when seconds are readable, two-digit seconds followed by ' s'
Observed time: 3 h 30 min
